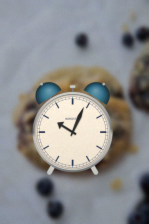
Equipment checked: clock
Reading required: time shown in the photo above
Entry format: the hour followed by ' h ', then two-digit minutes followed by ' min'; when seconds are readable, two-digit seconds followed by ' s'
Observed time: 10 h 04 min
